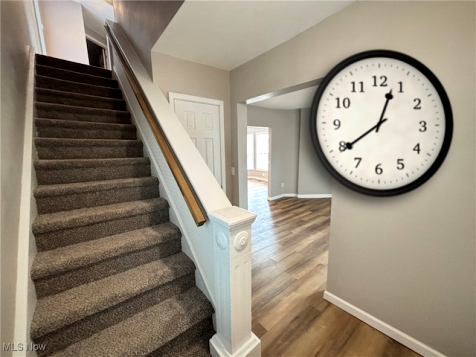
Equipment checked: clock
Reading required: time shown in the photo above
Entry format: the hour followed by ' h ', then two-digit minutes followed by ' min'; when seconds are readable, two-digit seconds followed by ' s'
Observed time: 12 h 39 min
